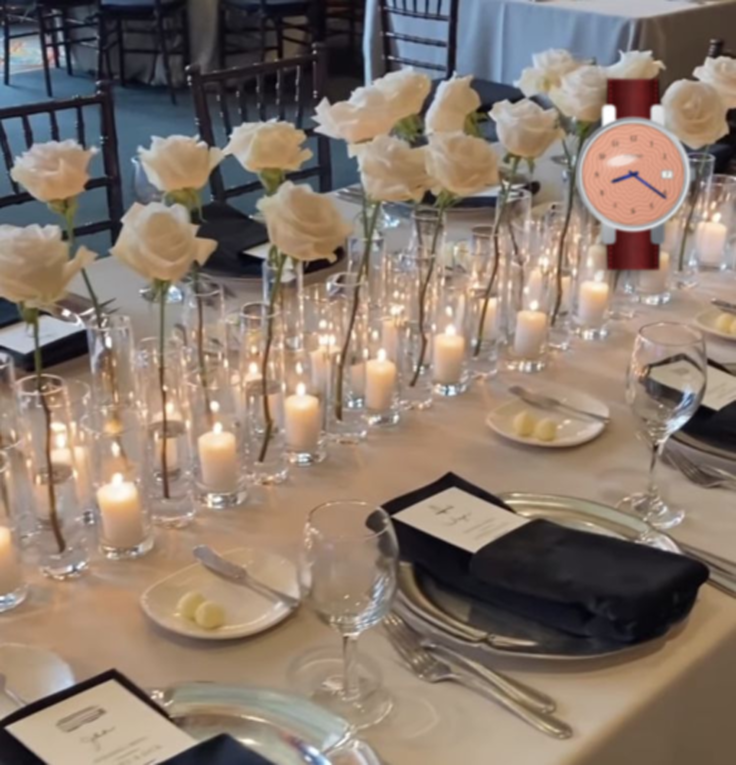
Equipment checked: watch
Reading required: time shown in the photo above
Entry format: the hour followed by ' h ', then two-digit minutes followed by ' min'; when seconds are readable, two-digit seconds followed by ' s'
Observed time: 8 h 21 min
